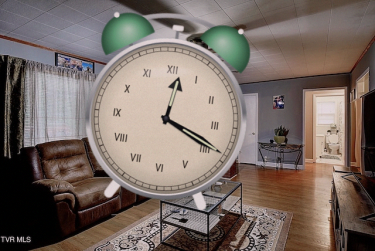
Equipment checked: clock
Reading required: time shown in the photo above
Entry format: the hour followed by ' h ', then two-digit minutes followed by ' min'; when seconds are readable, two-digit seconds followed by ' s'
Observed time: 12 h 19 min
